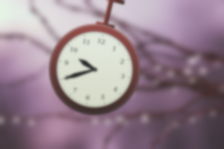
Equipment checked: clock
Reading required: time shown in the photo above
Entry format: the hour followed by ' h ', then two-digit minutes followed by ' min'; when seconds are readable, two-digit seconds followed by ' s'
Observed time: 9 h 40 min
